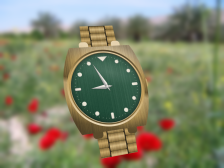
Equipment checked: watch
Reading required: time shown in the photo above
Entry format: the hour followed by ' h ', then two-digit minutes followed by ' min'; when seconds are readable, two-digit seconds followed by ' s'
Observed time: 8 h 56 min
